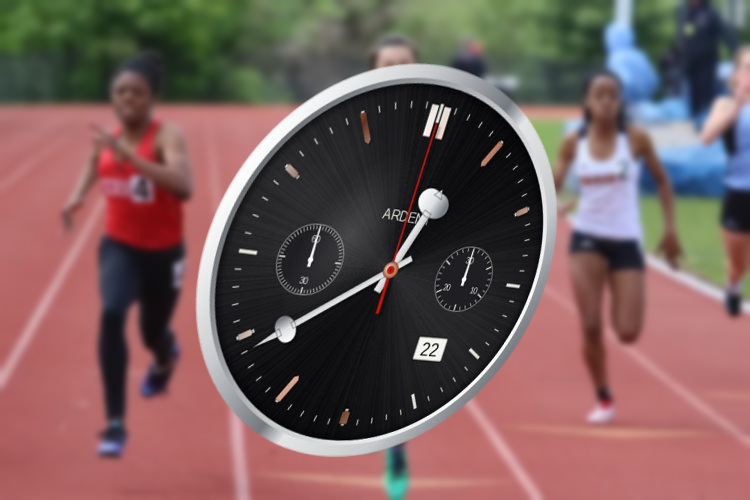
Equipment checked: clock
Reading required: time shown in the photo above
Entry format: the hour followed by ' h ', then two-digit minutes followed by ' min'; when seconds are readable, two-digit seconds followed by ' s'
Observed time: 12 h 39 min
